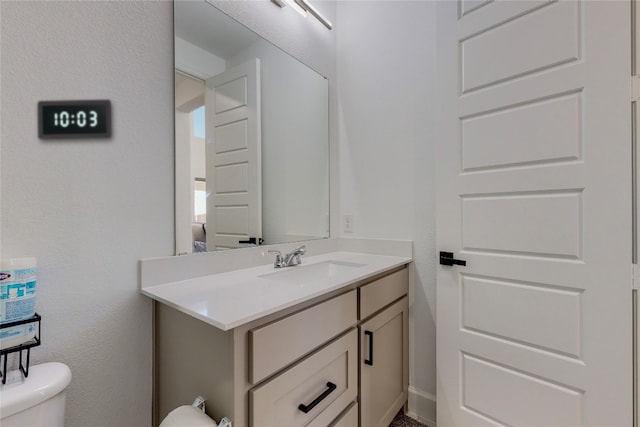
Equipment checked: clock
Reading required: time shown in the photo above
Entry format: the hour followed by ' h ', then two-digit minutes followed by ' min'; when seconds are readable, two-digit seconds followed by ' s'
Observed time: 10 h 03 min
